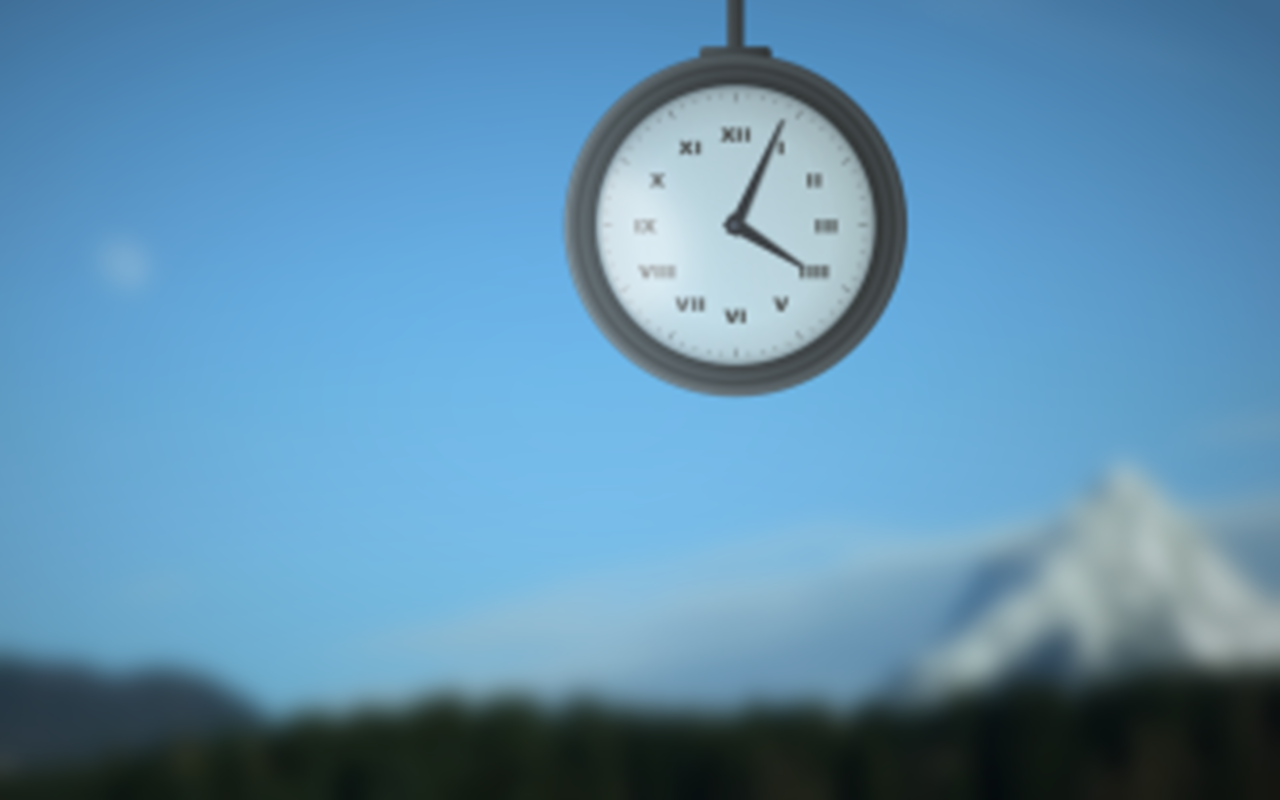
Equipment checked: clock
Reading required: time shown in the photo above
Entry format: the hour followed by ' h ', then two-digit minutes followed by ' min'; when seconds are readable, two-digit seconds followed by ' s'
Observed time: 4 h 04 min
